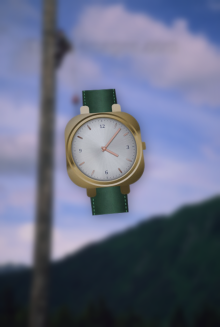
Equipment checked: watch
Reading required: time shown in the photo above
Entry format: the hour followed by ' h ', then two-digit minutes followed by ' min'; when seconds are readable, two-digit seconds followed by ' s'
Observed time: 4 h 07 min
